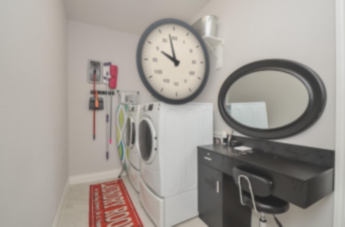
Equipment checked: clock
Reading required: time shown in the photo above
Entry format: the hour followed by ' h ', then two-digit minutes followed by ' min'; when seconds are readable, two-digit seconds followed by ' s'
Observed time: 9 h 58 min
